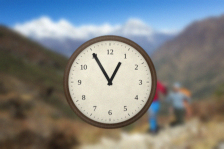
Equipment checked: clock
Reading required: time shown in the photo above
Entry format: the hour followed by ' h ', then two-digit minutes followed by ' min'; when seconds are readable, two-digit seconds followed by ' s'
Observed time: 12 h 55 min
